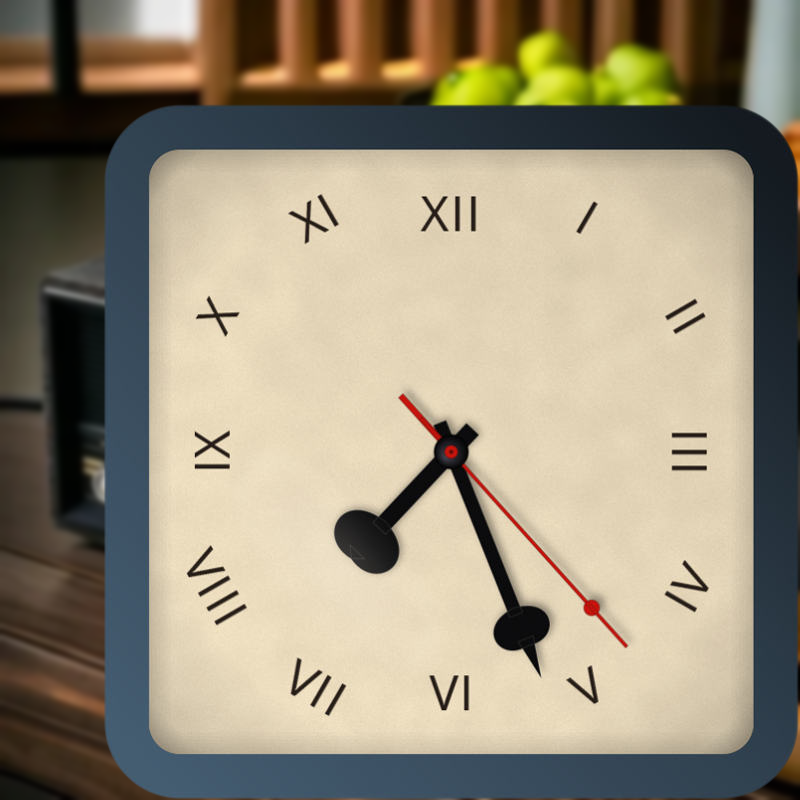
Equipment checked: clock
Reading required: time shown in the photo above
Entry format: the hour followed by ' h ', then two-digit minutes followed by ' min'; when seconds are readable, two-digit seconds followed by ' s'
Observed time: 7 h 26 min 23 s
